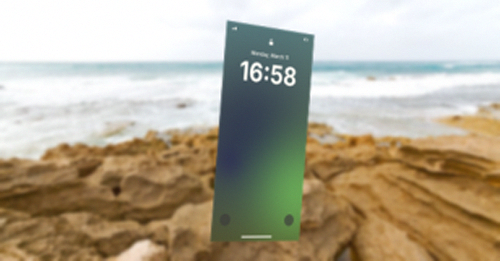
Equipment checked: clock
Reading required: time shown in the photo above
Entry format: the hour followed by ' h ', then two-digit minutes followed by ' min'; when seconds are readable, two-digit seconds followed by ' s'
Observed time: 16 h 58 min
